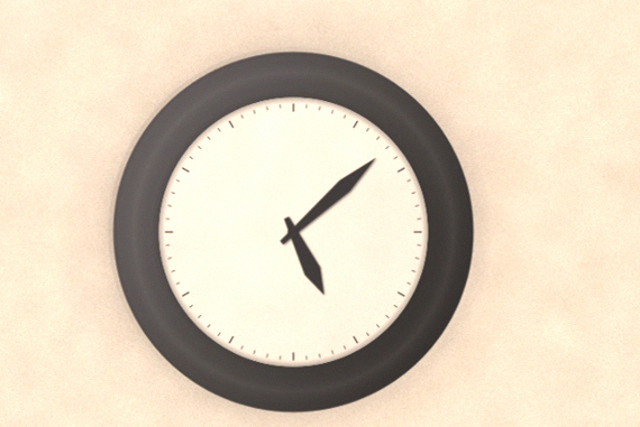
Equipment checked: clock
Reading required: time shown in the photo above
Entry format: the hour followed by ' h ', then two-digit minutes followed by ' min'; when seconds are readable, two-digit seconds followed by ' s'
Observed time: 5 h 08 min
